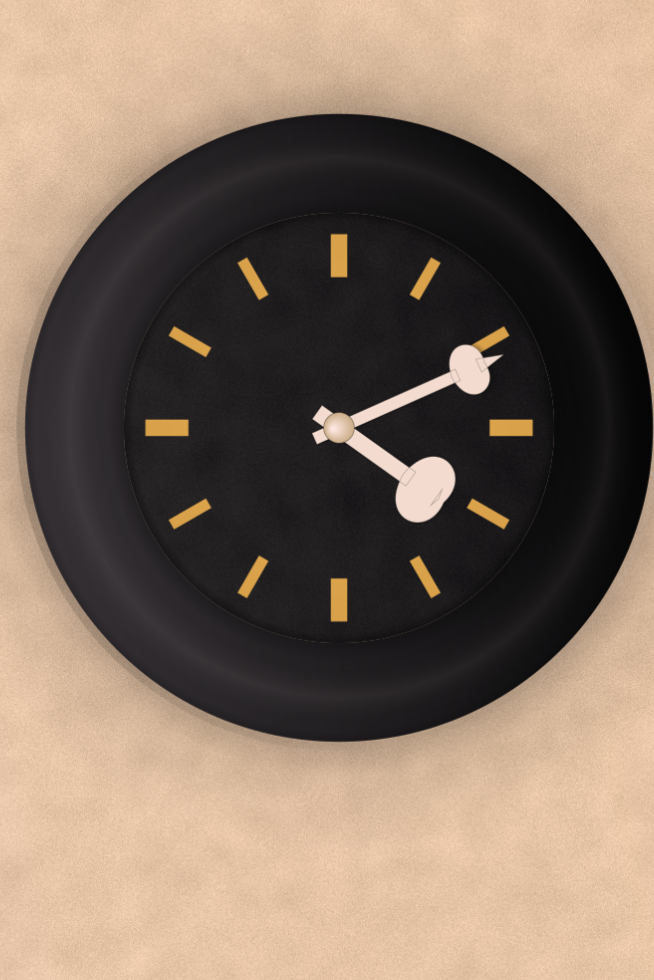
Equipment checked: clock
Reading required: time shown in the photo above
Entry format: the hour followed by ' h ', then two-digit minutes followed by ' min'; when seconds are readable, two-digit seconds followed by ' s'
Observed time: 4 h 11 min
